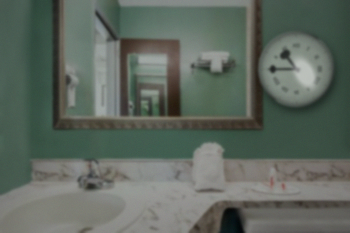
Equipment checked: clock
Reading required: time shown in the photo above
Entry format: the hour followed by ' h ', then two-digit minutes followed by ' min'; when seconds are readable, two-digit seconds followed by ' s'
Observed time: 10 h 45 min
